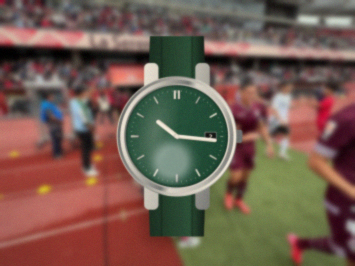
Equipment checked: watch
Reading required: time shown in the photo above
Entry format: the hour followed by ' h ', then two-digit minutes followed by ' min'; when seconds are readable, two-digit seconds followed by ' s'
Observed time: 10 h 16 min
